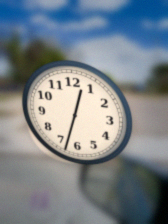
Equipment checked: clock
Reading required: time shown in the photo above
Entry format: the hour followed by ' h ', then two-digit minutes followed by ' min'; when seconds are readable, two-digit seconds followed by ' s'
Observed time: 12 h 33 min
